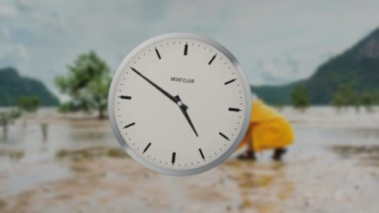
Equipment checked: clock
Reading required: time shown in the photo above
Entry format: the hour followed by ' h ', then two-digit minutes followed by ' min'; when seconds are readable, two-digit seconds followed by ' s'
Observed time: 4 h 50 min
